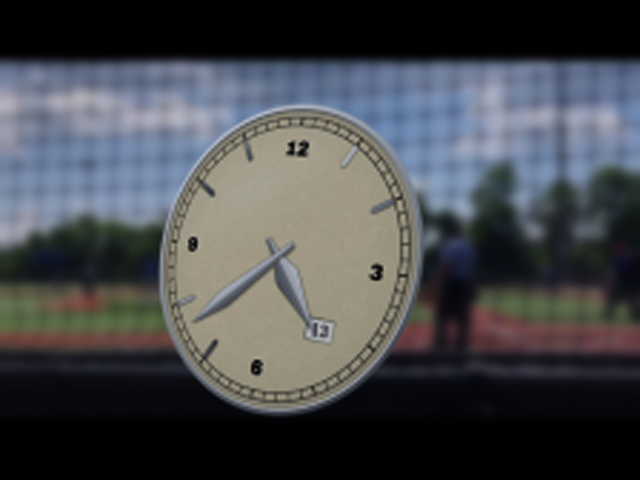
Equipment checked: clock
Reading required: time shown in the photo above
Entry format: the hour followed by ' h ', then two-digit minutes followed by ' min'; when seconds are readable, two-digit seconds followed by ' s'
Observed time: 4 h 38 min
